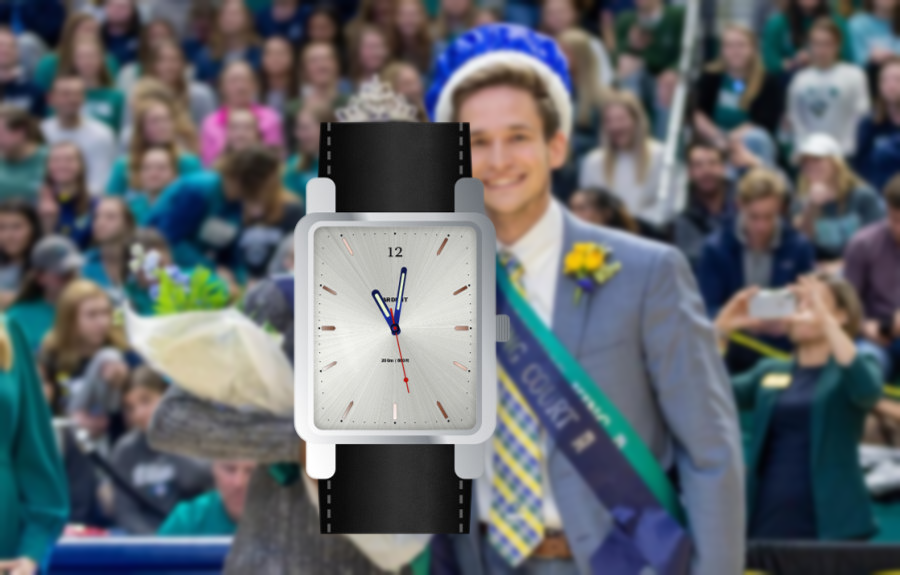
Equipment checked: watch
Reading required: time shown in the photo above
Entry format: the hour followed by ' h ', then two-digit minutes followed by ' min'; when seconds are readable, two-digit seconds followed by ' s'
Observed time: 11 h 01 min 28 s
